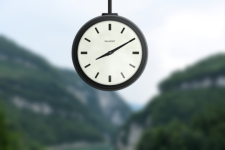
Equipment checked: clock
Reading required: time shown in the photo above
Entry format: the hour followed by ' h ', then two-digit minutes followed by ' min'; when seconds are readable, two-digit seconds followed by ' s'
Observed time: 8 h 10 min
